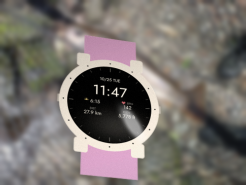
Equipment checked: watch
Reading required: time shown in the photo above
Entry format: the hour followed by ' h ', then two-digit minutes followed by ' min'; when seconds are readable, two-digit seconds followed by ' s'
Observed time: 11 h 47 min
